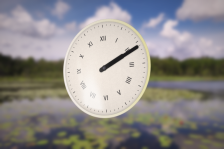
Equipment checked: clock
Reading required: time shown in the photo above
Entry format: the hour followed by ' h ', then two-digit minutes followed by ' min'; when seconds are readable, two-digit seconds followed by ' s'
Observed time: 2 h 11 min
